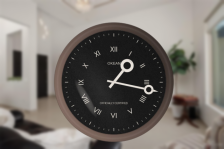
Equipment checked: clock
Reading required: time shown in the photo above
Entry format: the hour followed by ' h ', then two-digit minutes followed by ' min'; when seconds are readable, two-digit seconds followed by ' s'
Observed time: 1 h 17 min
